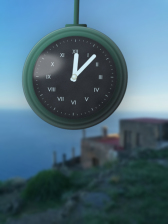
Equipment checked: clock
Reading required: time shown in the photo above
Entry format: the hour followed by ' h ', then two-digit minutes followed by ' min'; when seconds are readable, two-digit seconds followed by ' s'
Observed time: 12 h 07 min
